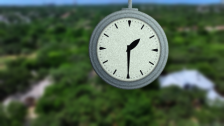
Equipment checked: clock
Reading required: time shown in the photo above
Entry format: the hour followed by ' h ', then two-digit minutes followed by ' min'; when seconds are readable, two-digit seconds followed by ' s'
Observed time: 1 h 30 min
